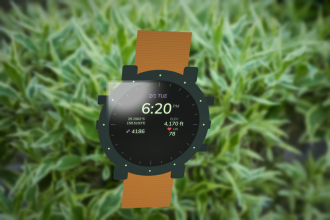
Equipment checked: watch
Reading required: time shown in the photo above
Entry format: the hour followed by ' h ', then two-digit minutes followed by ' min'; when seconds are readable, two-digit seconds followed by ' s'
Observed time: 6 h 20 min
